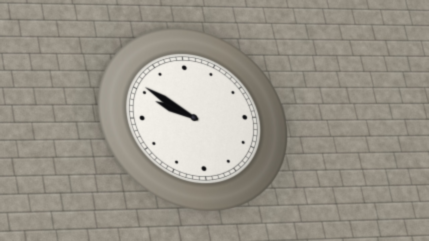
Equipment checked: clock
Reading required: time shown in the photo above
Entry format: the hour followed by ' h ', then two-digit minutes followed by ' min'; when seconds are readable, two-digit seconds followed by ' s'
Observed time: 9 h 51 min
